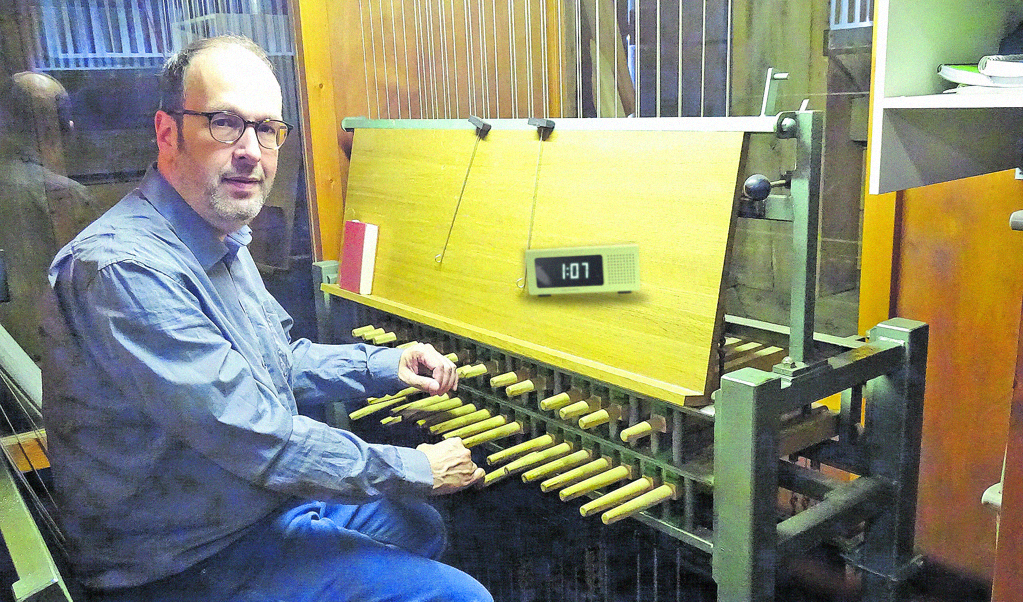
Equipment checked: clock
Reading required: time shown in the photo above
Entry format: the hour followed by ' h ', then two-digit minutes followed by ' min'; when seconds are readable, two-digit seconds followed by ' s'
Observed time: 1 h 07 min
